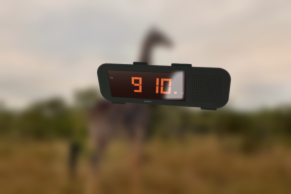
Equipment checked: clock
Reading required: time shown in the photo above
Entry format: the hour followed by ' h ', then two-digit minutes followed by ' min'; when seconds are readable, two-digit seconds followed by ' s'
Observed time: 9 h 10 min
